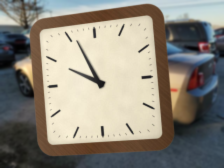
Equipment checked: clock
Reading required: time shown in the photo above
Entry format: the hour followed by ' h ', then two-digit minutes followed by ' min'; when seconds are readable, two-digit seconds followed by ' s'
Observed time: 9 h 56 min
